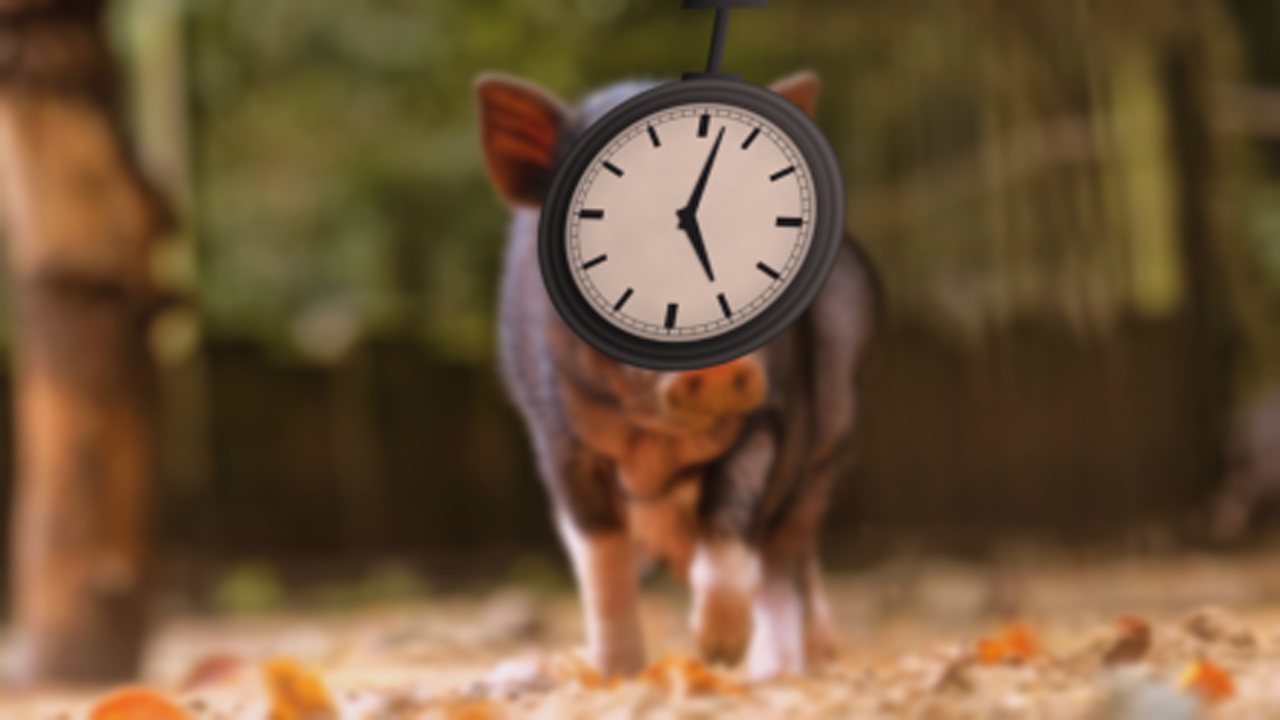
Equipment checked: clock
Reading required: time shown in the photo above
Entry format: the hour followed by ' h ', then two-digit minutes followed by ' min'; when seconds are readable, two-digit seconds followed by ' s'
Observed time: 5 h 02 min
